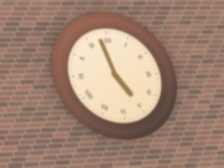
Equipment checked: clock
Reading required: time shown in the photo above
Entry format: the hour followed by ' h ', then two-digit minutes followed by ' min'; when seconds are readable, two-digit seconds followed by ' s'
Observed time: 4 h 58 min
